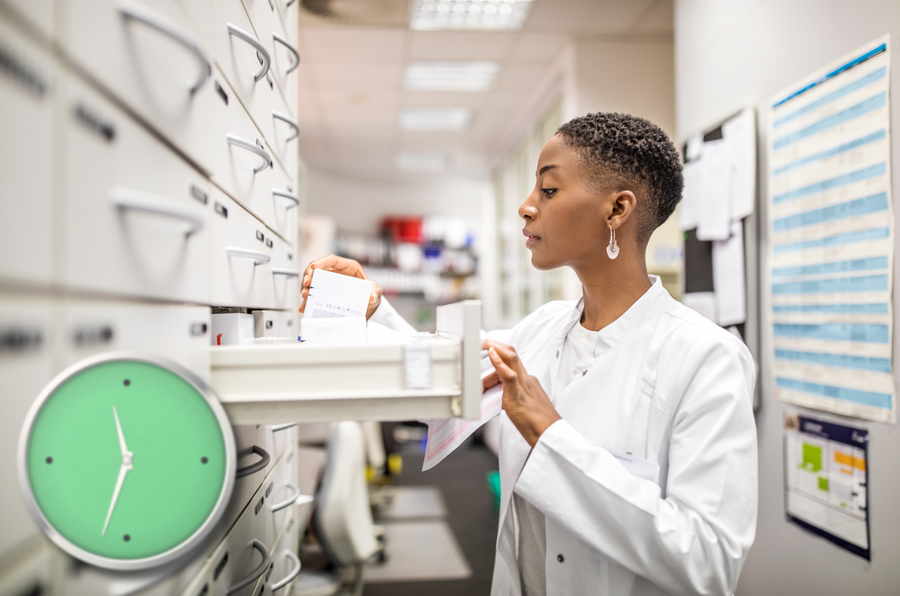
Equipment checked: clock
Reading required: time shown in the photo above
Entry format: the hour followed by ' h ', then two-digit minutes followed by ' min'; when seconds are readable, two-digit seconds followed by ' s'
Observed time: 11 h 33 min
